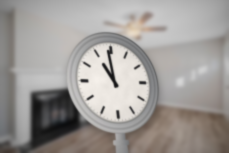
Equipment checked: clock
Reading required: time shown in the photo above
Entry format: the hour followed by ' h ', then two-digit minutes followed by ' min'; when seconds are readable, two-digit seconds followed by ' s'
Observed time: 10 h 59 min
